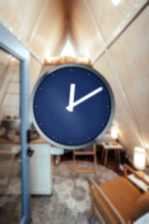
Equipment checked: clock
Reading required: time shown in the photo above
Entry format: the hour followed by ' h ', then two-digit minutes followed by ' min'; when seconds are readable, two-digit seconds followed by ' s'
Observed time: 12 h 10 min
